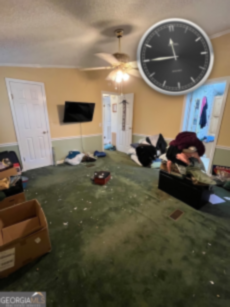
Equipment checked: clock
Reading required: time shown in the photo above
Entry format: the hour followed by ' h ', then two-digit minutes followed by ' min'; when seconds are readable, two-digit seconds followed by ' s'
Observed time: 11 h 45 min
